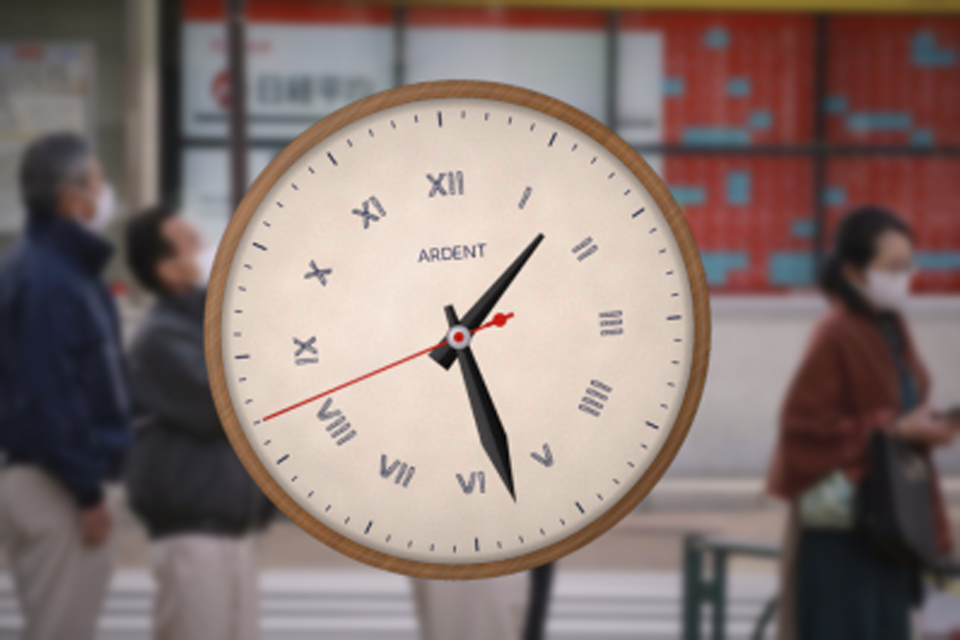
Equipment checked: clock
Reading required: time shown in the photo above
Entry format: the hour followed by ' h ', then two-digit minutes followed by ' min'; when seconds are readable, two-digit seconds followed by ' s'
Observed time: 1 h 27 min 42 s
